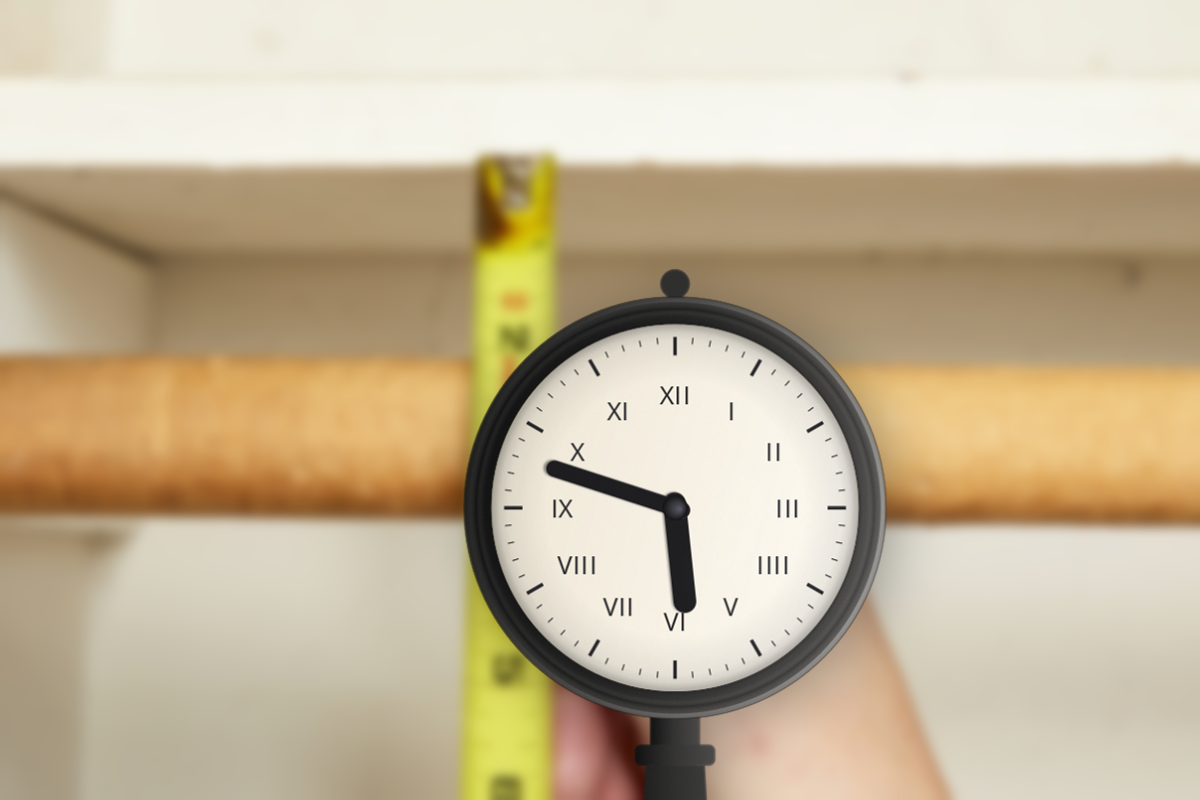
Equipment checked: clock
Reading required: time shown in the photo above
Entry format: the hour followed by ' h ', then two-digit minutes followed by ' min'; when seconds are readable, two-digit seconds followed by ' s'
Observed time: 5 h 48 min
